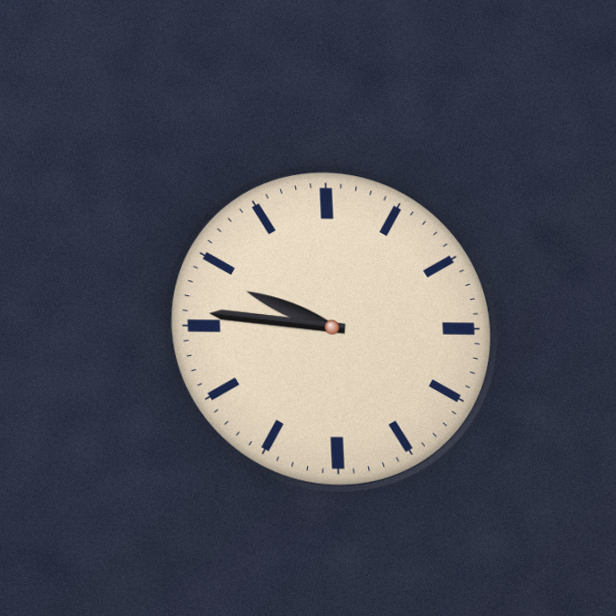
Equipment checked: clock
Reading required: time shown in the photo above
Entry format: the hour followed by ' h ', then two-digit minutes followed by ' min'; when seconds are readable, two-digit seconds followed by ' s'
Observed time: 9 h 46 min
